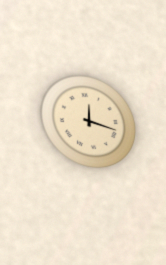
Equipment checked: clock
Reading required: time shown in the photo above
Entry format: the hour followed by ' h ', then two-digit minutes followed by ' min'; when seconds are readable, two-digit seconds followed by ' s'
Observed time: 12 h 18 min
